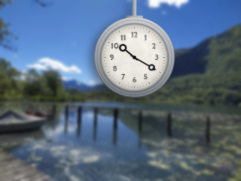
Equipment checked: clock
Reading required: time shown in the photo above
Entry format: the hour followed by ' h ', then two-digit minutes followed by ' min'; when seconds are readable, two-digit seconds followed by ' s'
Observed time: 10 h 20 min
